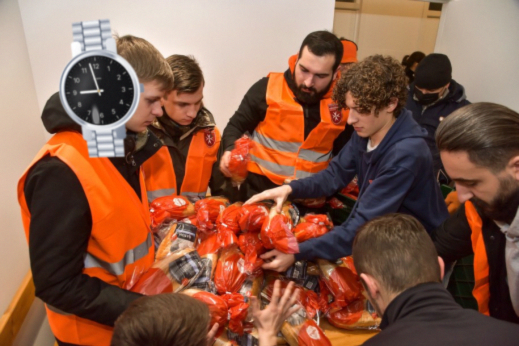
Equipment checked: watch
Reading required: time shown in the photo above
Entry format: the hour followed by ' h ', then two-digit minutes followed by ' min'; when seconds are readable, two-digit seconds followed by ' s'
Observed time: 8 h 58 min
